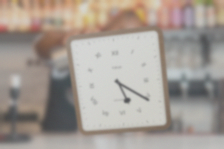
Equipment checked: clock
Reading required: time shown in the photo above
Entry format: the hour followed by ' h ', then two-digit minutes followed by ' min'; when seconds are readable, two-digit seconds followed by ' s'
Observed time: 5 h 21 min
